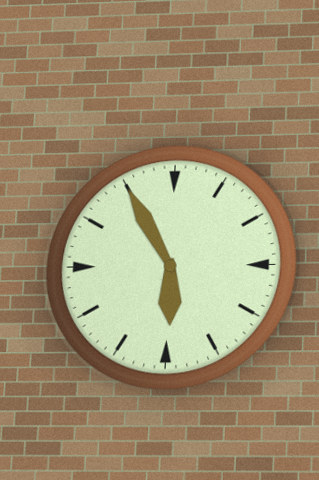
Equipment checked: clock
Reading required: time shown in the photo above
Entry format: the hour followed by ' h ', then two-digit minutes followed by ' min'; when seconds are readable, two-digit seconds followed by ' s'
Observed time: 5 h 55 min
